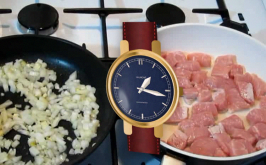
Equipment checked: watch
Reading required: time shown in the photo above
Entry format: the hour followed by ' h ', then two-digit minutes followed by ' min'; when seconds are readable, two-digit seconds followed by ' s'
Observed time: 1 h 17 min
